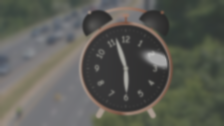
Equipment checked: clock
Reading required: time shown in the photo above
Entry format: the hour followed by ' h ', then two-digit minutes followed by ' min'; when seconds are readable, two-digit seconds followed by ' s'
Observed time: 5 h 57 min
